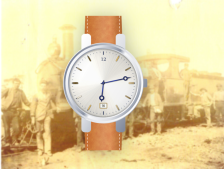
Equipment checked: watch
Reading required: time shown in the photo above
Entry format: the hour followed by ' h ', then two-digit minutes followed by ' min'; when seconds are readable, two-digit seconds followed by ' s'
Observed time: 6 h 13 min
